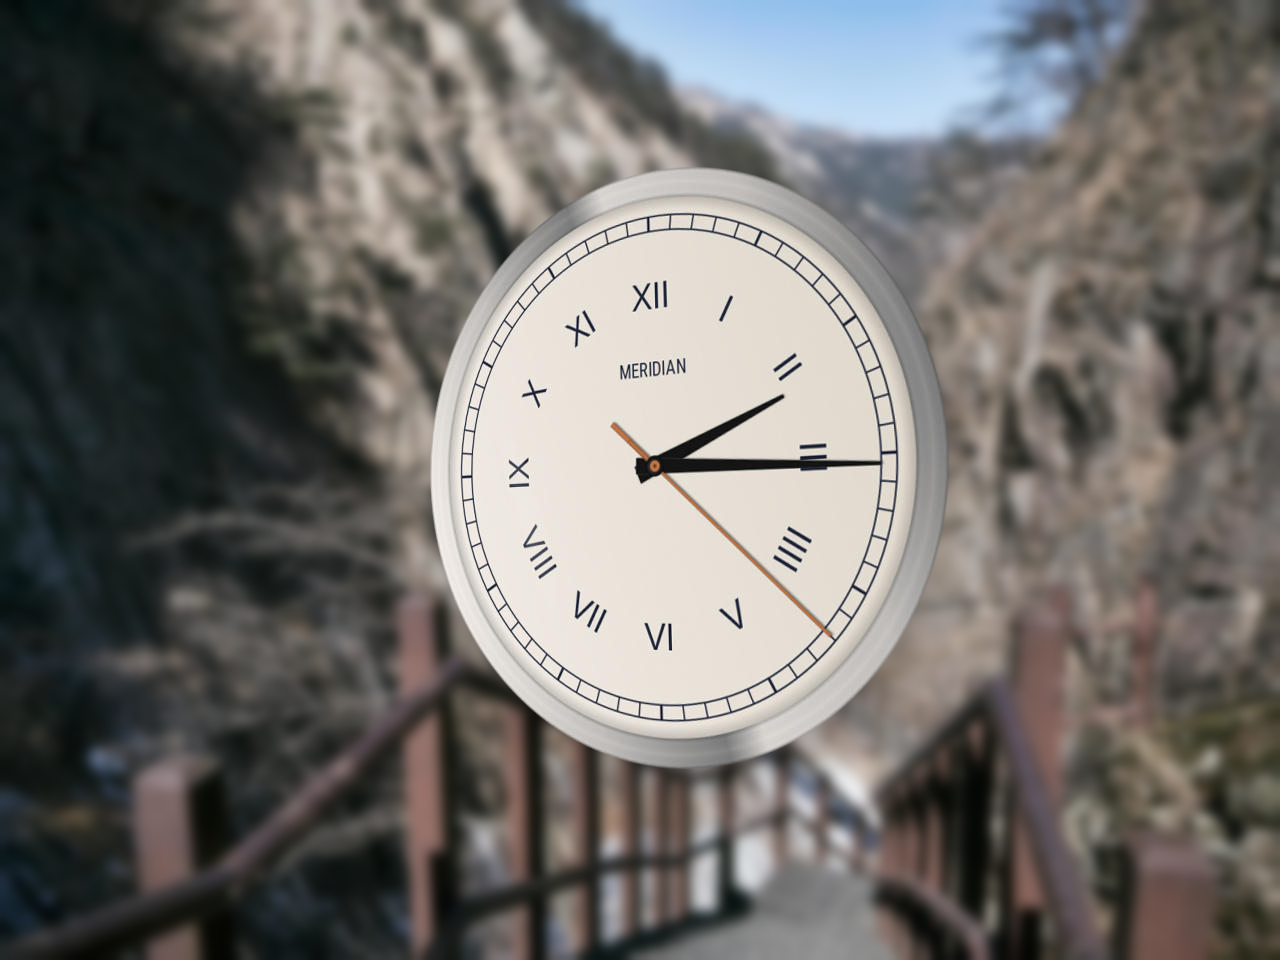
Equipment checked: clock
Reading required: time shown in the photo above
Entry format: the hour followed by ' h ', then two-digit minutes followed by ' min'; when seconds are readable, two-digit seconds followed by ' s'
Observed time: 2 h 15 min 22 s
